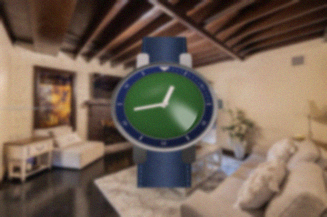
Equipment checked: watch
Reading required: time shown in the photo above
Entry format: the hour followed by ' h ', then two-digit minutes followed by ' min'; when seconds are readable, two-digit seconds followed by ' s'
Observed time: 12 h 43 min
